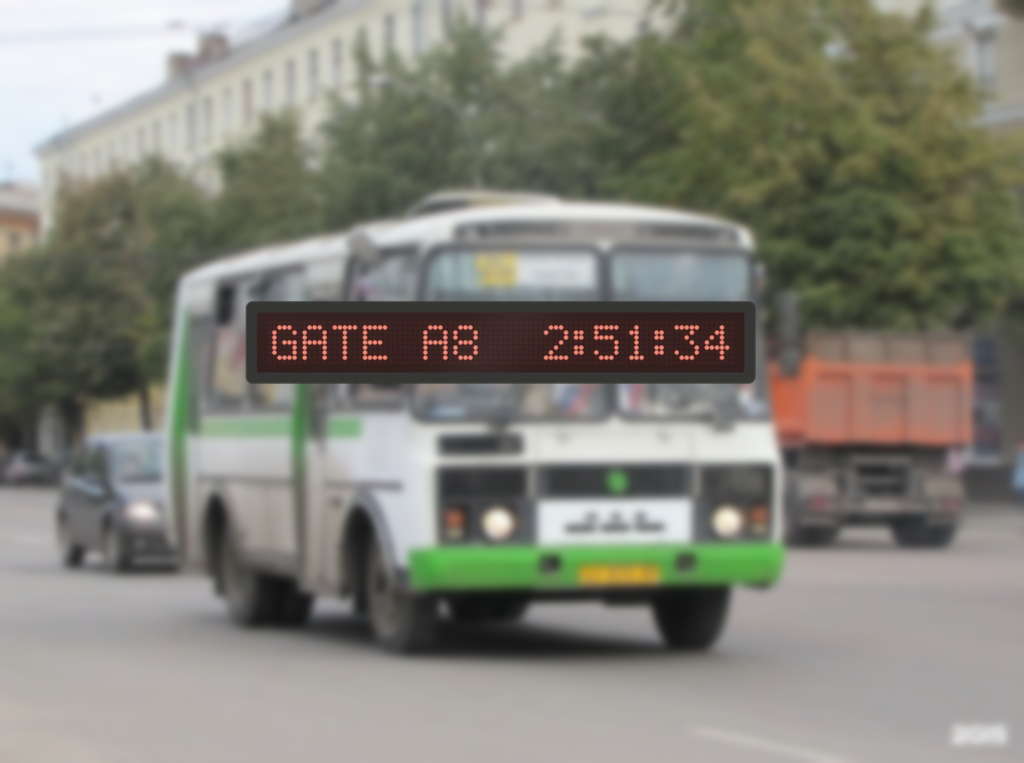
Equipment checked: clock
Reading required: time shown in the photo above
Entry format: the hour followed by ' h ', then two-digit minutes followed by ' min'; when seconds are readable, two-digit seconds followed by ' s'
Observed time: 2 h 51 min 34 s
